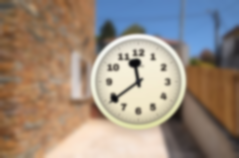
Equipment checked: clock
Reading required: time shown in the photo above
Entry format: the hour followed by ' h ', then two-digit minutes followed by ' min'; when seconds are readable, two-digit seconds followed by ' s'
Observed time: 11 h 39 min
